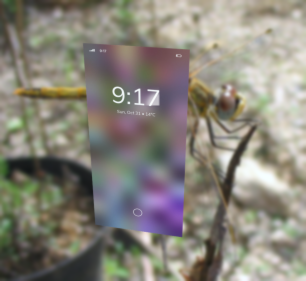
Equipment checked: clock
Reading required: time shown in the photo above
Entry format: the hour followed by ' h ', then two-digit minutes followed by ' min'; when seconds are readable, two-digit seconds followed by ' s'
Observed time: 9 h 17 min
